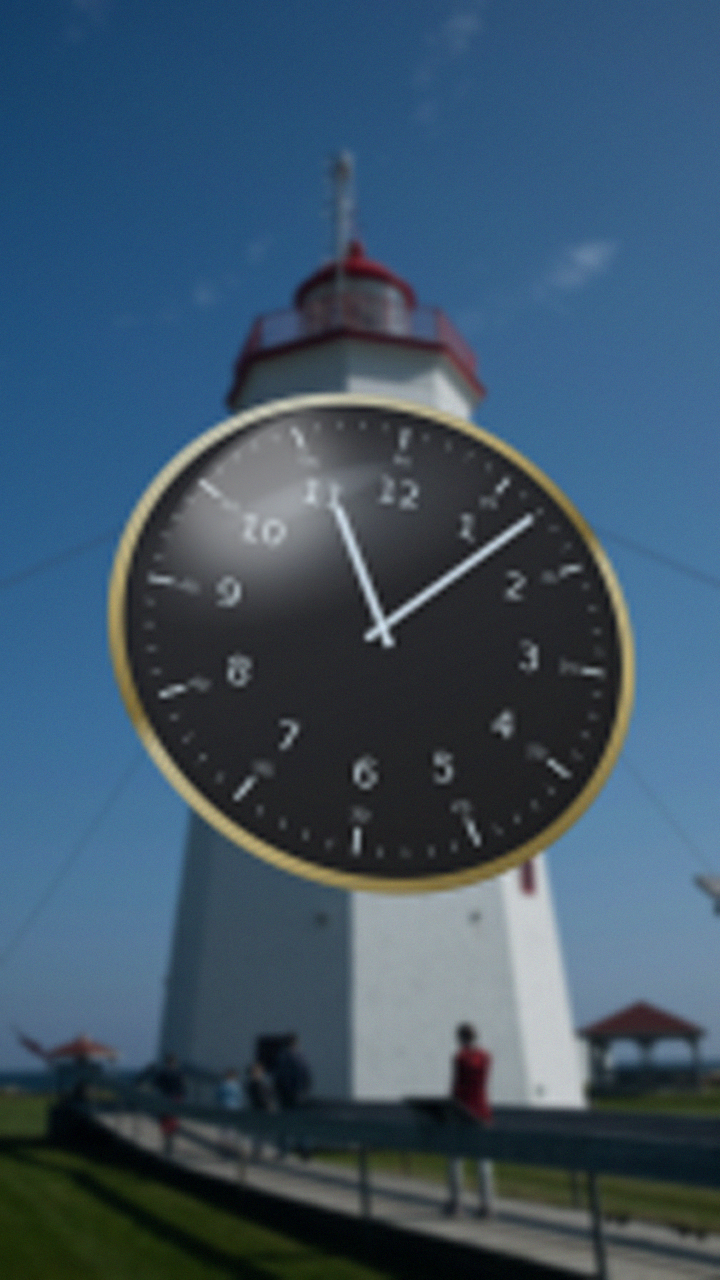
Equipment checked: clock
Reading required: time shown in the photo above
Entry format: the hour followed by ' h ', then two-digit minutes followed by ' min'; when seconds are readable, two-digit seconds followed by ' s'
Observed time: 11 h 07 min
